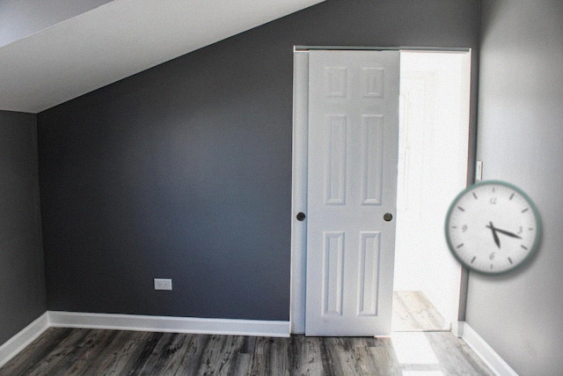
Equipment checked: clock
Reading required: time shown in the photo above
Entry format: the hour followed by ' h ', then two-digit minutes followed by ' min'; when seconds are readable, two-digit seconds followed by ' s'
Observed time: 5 h 18 min
